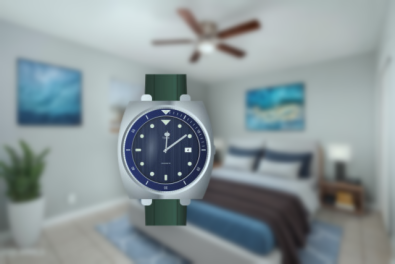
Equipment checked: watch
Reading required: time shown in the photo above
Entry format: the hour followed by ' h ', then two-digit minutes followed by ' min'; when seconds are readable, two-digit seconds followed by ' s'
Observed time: 12 h 09 min
